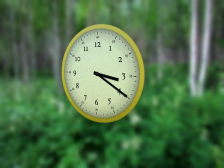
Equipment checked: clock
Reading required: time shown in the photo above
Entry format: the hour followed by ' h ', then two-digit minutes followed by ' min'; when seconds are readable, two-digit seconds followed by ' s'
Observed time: 3 h 20 min
